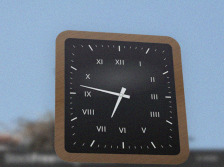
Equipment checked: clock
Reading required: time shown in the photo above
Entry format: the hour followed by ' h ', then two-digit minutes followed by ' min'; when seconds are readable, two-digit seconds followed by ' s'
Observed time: 6 h 47 min
